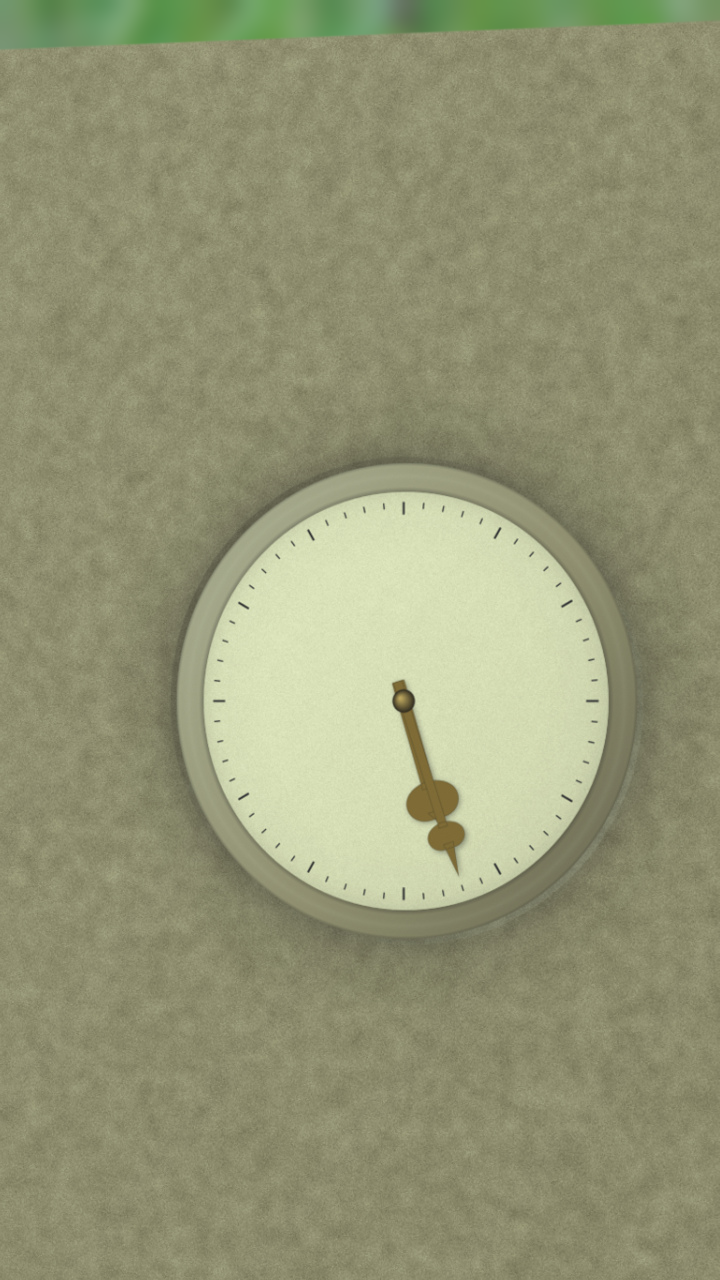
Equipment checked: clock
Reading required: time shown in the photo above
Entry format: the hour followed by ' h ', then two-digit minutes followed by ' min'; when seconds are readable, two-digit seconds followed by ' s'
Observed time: 5 h 27 min
